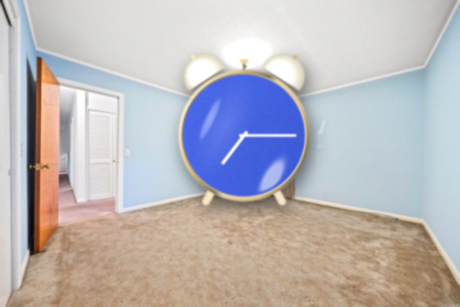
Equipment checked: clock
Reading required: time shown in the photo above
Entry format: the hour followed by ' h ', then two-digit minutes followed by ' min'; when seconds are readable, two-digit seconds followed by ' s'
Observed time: 7 h 15 min
